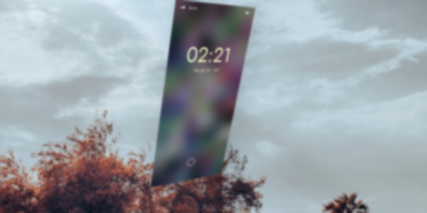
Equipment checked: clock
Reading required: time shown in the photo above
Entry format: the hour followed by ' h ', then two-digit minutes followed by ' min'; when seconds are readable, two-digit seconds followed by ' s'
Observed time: 2 h 21 min
